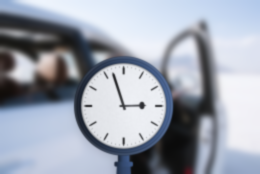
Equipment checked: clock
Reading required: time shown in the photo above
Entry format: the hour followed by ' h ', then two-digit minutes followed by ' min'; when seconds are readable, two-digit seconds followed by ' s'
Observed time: 2 h 57 min
